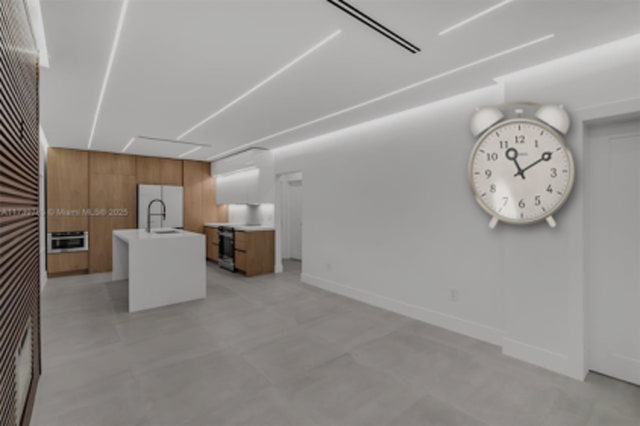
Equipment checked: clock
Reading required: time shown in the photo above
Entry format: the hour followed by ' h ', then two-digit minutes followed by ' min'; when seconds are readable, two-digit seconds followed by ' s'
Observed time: 11 h 10 min
